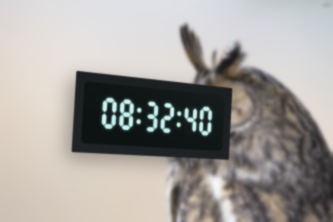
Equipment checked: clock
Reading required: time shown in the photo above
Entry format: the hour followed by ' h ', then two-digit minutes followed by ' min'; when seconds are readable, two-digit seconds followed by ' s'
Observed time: 8 h 32 min 40 s
